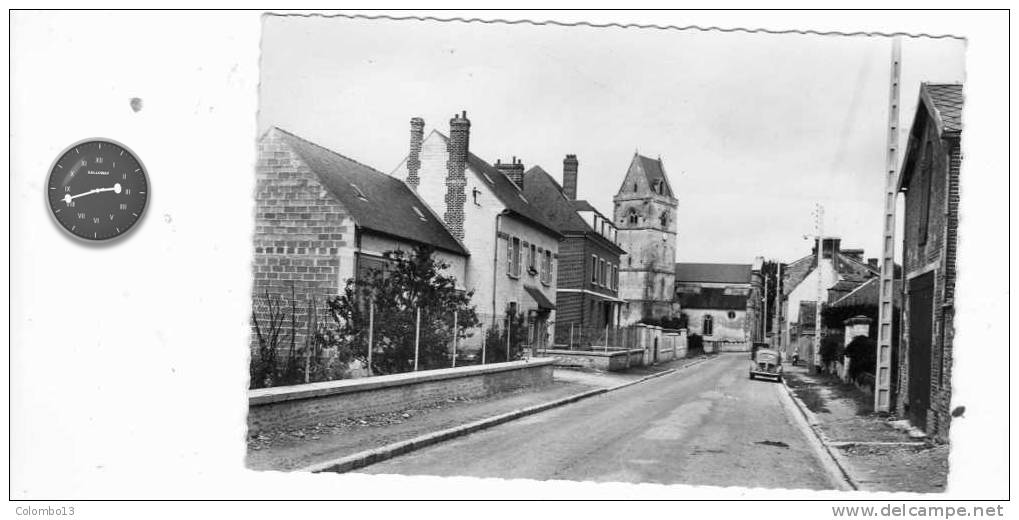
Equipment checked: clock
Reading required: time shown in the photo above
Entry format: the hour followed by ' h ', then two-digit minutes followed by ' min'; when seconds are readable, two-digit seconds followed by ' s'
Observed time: 2 h 42 min
